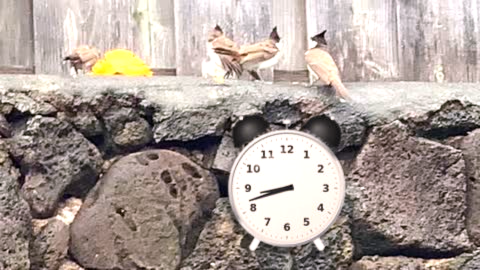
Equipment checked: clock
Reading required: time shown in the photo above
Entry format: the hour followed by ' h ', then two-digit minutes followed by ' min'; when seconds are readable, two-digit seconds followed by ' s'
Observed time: 8 h 42 min
